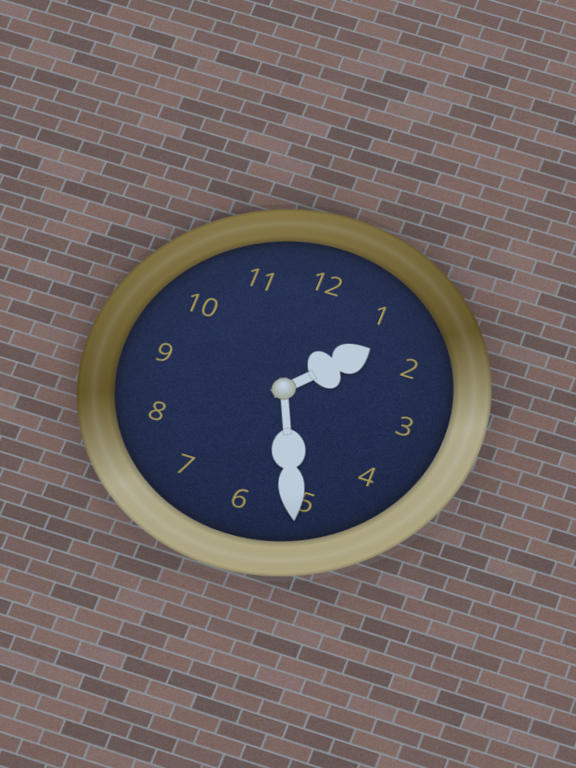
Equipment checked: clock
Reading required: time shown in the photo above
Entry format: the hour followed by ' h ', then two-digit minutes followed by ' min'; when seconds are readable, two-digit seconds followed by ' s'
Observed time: 1 h 26 min
